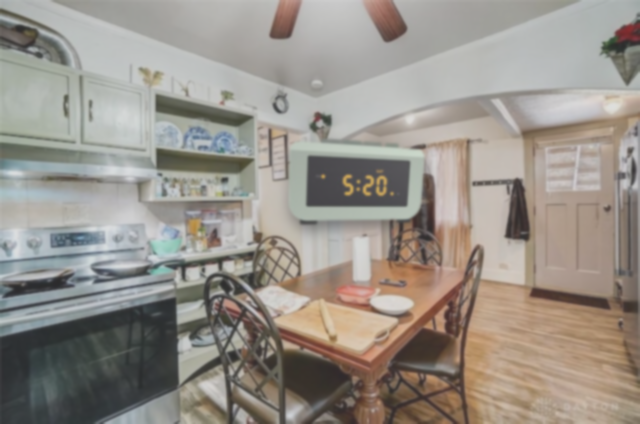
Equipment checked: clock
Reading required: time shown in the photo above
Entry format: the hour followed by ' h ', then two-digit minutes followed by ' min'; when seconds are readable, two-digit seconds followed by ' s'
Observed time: 5 h 20 min
